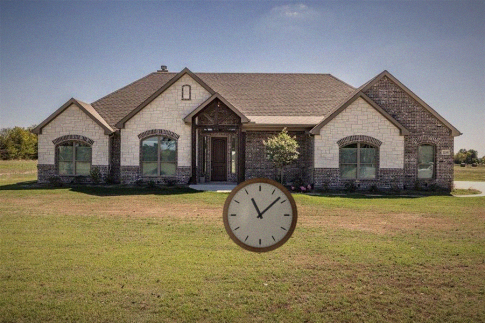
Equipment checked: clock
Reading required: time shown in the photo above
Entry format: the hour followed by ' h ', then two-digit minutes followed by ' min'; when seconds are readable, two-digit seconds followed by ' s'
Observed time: 11 h 08 min
